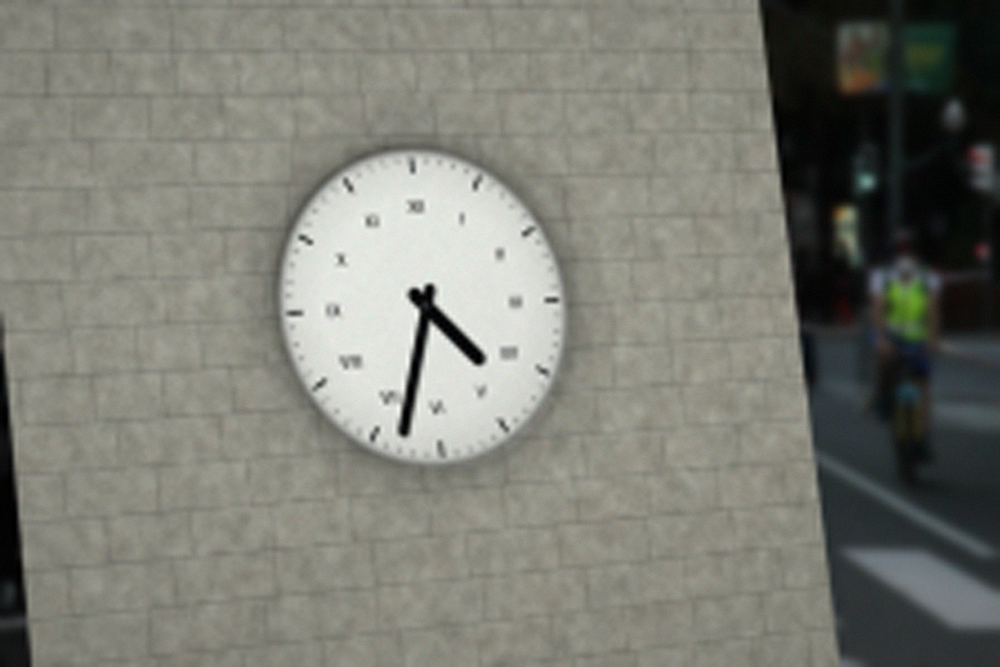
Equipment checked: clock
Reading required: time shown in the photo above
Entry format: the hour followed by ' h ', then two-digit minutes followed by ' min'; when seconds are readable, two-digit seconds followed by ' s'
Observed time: 4 h 33 min
